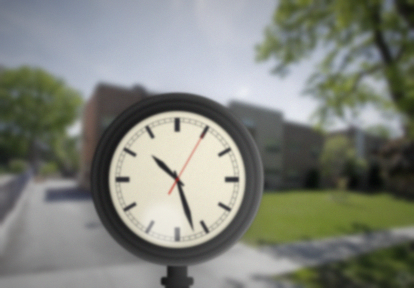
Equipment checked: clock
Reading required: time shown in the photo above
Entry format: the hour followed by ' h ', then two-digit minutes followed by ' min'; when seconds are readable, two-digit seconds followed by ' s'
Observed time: 10 h 27 min 05 s
